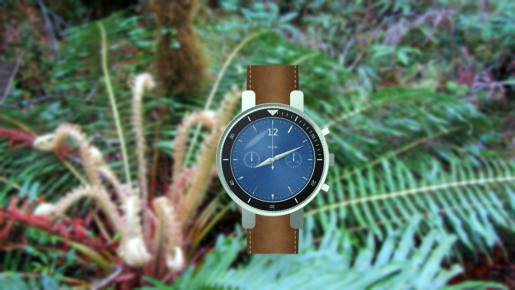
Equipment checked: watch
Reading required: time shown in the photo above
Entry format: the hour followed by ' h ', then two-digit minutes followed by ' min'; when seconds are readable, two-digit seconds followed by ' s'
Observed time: 8 h 11 min
